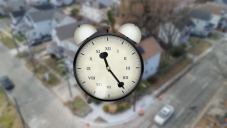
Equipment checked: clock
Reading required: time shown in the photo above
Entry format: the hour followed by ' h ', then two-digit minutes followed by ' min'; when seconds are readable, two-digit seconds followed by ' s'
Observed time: 11 h 24 min
